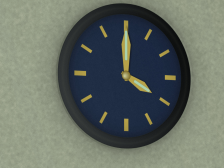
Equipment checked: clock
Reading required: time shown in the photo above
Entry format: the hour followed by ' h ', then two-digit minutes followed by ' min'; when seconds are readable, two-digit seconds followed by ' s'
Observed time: 4 h 00 min
